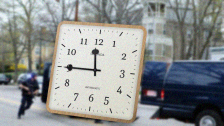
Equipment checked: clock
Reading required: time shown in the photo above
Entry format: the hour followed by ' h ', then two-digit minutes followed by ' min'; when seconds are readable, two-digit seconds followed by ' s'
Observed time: 11 h 45 min
